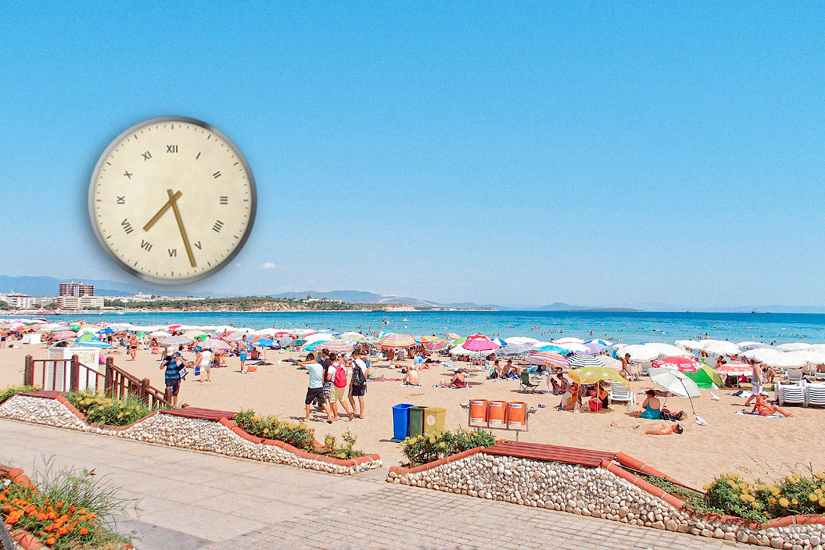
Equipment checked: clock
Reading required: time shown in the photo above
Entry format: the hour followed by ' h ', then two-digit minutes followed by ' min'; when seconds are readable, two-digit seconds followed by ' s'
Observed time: 7 h 27 min
